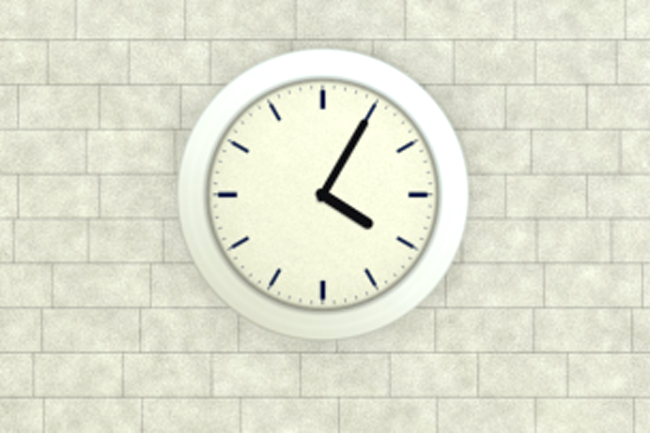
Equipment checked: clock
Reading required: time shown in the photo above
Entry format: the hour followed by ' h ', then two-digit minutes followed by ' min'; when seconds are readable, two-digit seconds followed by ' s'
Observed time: 4 h 05 min
